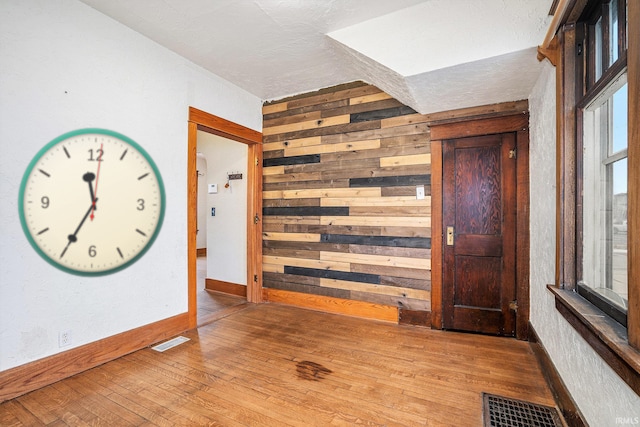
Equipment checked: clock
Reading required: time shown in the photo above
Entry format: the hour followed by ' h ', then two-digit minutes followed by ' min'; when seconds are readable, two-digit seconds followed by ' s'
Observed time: 11 h 35 min 01 s
